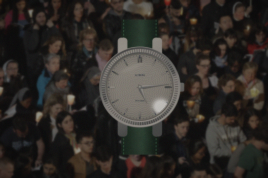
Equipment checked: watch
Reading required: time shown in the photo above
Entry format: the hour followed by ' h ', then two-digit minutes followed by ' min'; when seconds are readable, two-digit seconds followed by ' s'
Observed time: 5 h 14 min
